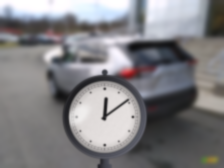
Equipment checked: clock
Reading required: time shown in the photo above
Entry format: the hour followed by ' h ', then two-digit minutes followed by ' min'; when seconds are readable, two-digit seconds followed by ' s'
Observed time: 12 h 09 min
